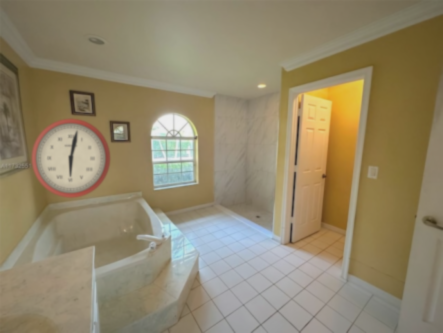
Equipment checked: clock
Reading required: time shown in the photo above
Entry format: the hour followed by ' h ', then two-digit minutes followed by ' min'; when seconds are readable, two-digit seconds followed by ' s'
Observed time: 6 h 02 min
